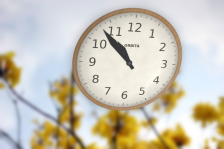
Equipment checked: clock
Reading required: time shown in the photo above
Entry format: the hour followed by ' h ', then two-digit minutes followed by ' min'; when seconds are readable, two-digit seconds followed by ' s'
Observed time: 10 h 53 min
